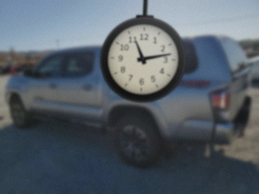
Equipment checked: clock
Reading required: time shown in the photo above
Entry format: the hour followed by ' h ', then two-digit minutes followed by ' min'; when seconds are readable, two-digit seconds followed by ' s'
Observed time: 11 h 13 min
